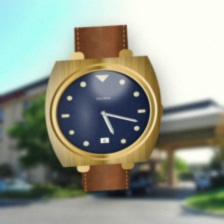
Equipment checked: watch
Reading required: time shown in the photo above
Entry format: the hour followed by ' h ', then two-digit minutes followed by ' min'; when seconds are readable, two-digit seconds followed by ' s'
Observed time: 5 h 18 min
